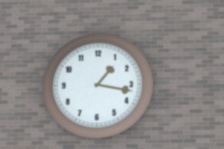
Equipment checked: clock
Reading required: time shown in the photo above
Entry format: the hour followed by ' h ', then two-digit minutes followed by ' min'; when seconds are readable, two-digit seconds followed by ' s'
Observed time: 1 h 17 min
